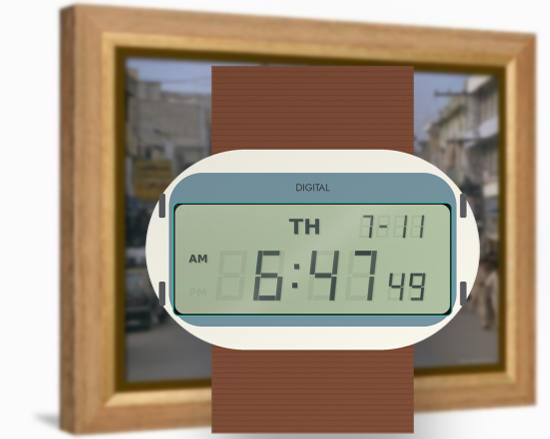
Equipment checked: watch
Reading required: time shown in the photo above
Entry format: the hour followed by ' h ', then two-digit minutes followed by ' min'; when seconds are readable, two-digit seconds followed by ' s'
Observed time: 6 h 47 min 49 s
